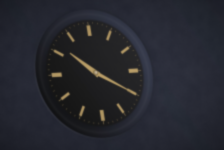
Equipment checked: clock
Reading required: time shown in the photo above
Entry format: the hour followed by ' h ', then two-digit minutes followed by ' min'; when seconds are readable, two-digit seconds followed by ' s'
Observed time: 10 h 20 min
